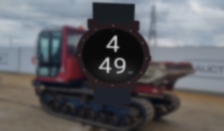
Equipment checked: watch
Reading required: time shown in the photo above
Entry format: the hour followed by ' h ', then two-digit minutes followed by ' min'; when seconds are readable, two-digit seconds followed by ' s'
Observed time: 4 h 49 min
